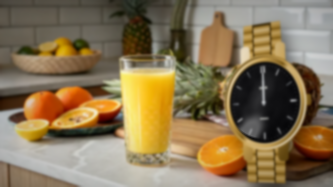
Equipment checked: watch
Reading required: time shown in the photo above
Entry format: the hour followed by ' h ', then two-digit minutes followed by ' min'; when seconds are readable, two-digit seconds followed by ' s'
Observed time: 12 h 00 min
